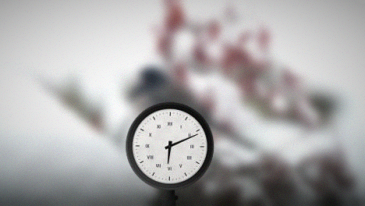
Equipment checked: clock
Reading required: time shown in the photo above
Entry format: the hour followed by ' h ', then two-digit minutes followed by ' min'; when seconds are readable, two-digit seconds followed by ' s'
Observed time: 6 h 11 min
